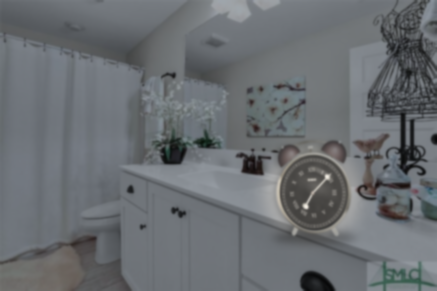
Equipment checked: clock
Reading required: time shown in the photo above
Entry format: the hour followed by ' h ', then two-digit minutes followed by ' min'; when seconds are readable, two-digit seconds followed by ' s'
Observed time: 7 h 08 min
